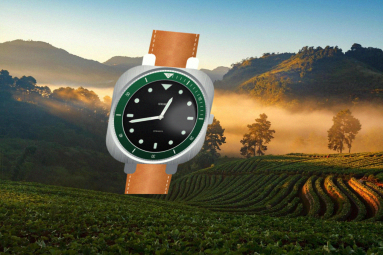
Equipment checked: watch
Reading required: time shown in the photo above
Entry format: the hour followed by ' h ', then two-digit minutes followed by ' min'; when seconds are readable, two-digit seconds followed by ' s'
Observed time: 12 h 43 min
